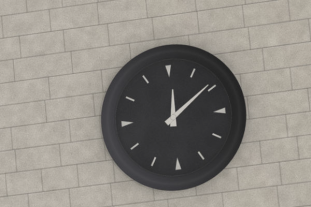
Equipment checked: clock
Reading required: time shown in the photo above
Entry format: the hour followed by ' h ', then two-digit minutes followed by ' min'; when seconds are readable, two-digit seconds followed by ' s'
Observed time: 12 h 09 min
